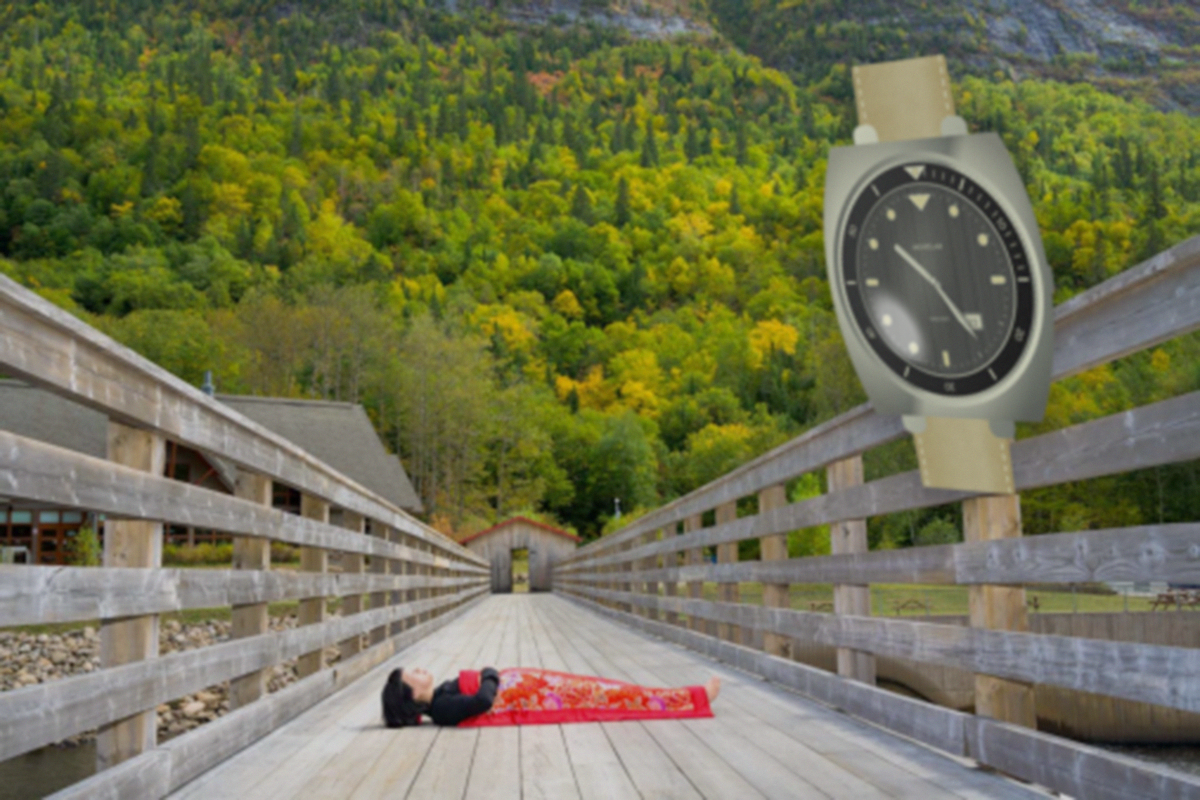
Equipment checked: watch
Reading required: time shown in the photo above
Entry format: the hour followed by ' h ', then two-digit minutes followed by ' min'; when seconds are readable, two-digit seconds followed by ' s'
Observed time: 10 h 24 min
